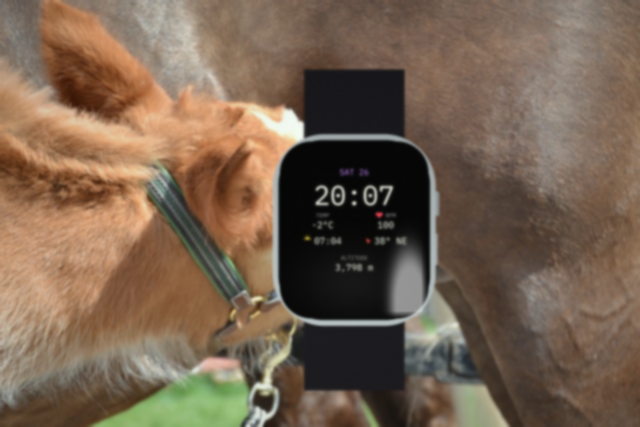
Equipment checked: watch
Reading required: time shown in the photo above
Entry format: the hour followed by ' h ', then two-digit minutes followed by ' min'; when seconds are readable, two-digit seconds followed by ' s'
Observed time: 20 h 07 min
